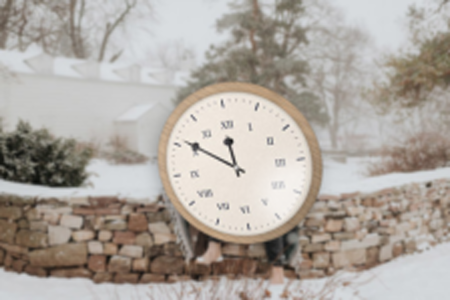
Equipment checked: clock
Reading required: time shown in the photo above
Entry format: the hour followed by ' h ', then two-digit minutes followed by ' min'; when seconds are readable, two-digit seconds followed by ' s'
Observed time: 11 h 51 min
